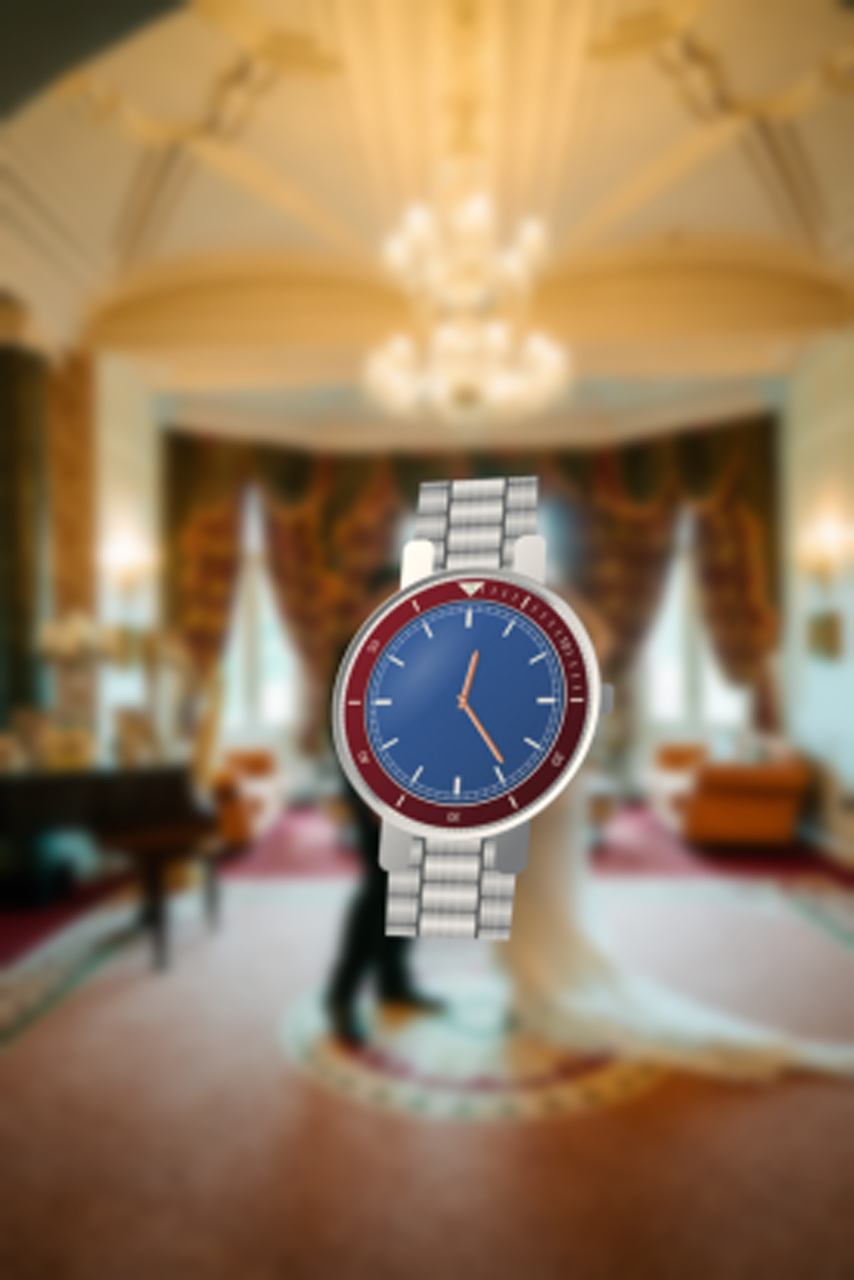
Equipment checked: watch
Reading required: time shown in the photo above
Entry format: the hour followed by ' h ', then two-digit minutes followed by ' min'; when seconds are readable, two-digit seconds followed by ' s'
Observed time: 12 h 24 min
